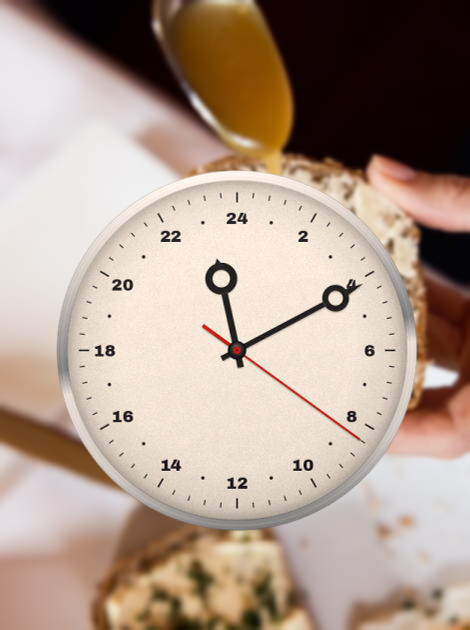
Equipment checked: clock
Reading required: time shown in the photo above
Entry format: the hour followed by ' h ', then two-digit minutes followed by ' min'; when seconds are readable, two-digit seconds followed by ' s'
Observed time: 23 h 10 min 21 s
